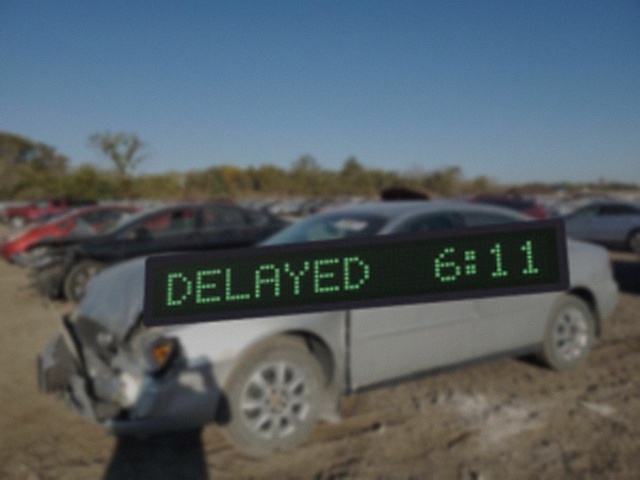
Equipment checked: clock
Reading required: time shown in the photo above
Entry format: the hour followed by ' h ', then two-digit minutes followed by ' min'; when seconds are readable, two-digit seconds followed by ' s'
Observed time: 6 h 11 min
